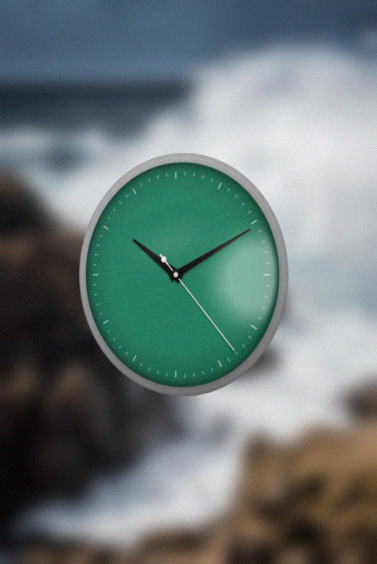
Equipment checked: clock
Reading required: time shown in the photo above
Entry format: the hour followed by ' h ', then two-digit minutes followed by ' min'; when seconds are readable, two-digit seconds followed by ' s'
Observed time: 10 h 10 min 23 s
